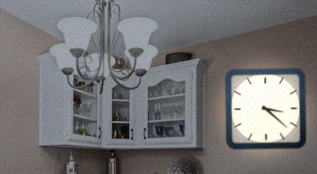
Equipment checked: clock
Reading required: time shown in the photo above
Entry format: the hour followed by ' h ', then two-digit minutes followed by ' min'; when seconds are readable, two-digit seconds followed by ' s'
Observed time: 3 h 22 min
